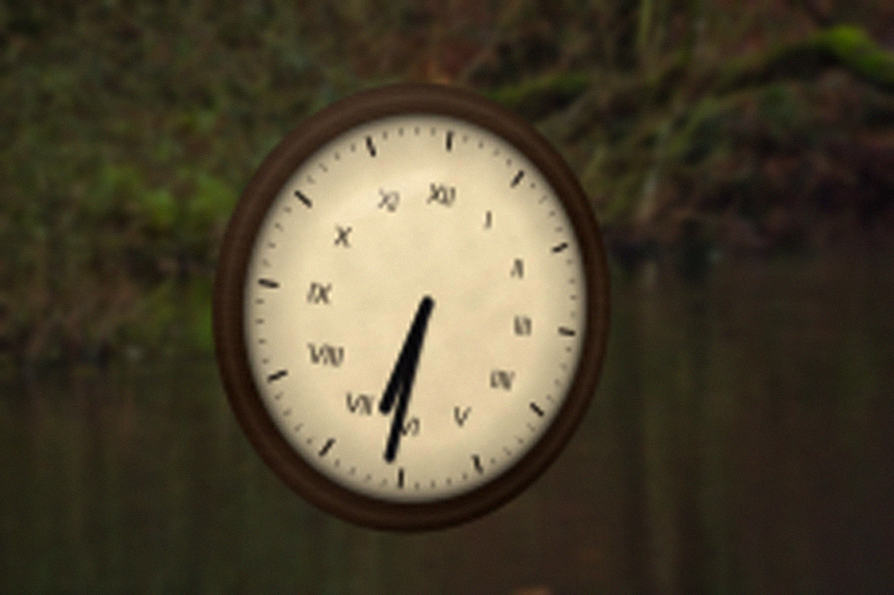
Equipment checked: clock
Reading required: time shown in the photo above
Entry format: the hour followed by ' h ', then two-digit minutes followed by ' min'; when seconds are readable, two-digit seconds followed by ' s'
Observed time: 6 h 31 min
